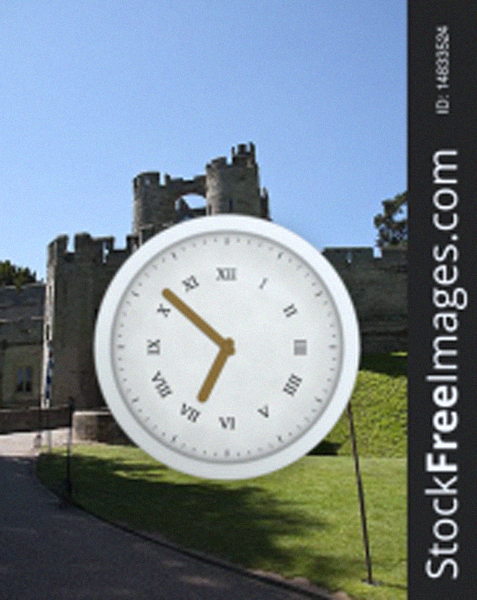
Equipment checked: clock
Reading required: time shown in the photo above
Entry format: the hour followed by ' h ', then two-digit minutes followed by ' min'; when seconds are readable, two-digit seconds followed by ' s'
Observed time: 6 h 52 min
